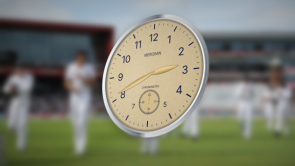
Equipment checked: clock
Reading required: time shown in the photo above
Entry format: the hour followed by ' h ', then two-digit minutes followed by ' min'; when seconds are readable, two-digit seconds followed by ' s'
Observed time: 2 h 41 min
